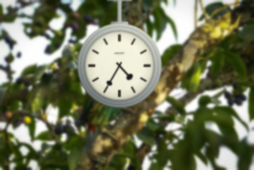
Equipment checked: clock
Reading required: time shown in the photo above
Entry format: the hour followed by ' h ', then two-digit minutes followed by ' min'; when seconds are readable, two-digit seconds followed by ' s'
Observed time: 4 h 35 min
